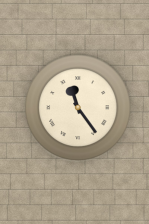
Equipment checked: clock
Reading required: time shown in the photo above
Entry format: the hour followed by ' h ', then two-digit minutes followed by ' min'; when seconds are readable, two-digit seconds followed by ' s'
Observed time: 11 h 24 min
